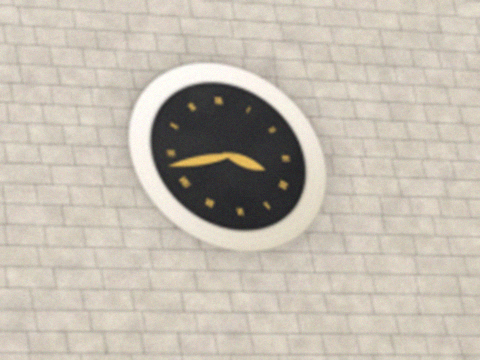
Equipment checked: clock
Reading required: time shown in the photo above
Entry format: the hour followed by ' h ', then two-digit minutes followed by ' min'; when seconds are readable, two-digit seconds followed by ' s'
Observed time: 3 h 43 min
